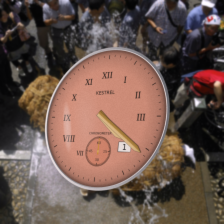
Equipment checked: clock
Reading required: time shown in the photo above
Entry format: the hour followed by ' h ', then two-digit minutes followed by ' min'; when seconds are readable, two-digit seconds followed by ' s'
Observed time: 4 h 21 min
